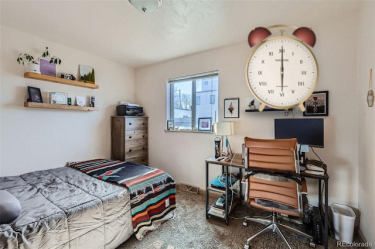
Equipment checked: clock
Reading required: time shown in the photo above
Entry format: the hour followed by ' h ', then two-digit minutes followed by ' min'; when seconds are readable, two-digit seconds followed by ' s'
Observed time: 6 h 00 min
